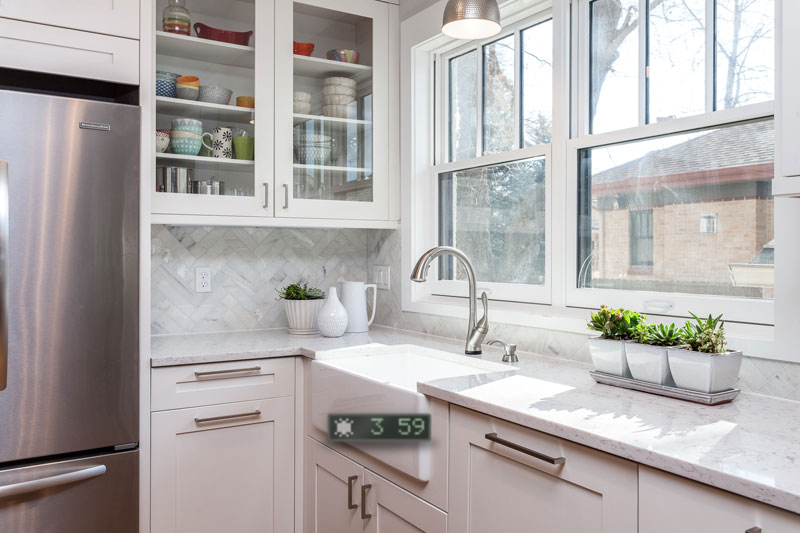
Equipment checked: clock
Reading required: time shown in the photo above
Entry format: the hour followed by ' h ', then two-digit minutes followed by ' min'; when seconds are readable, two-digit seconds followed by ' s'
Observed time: 3 h 59 min
